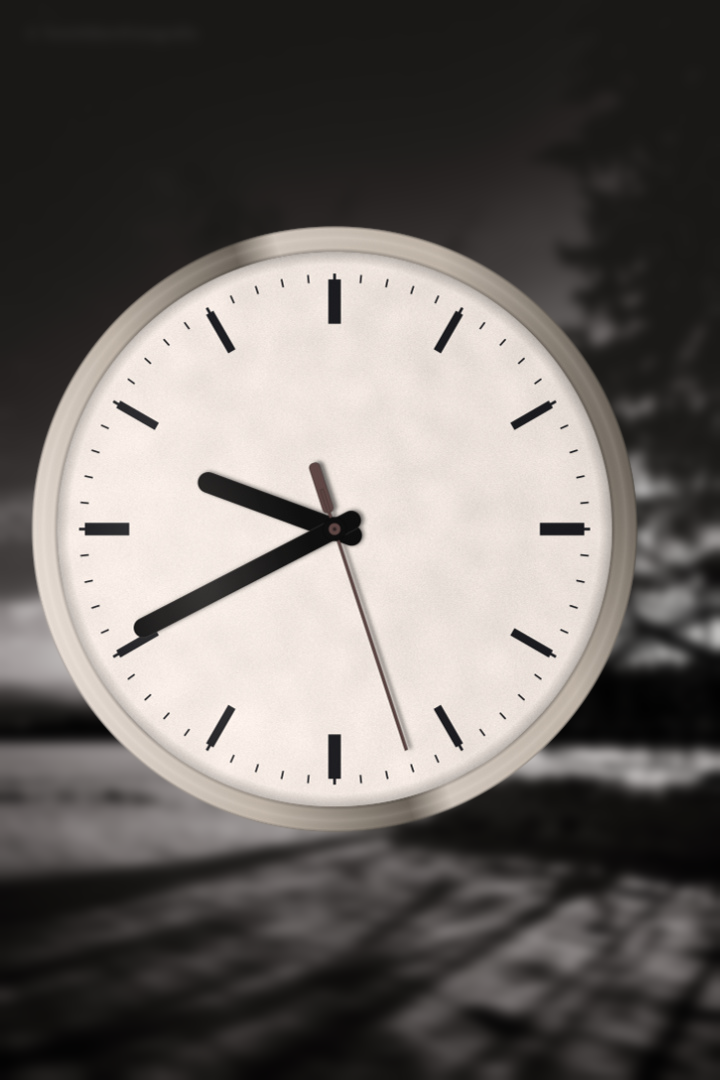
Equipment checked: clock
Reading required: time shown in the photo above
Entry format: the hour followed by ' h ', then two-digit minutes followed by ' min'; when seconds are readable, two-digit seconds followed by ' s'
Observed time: 9 h 40 min 27 s
